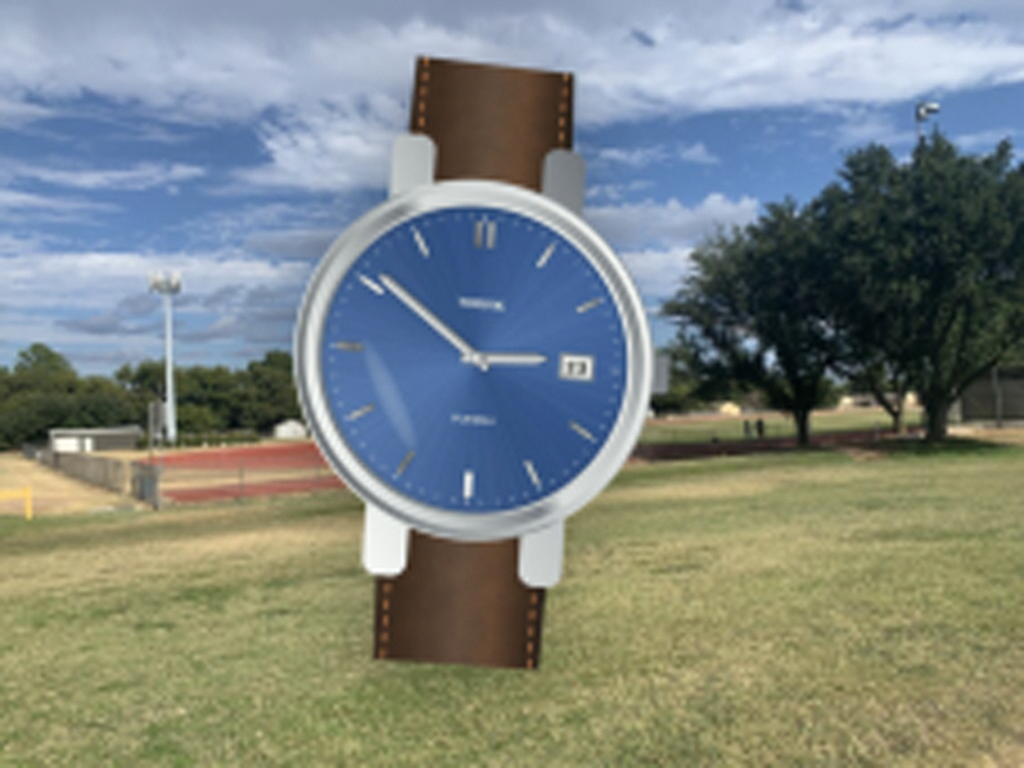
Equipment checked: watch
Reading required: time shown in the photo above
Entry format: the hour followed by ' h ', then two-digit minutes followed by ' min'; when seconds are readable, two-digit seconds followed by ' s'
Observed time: 2 h 51 min
